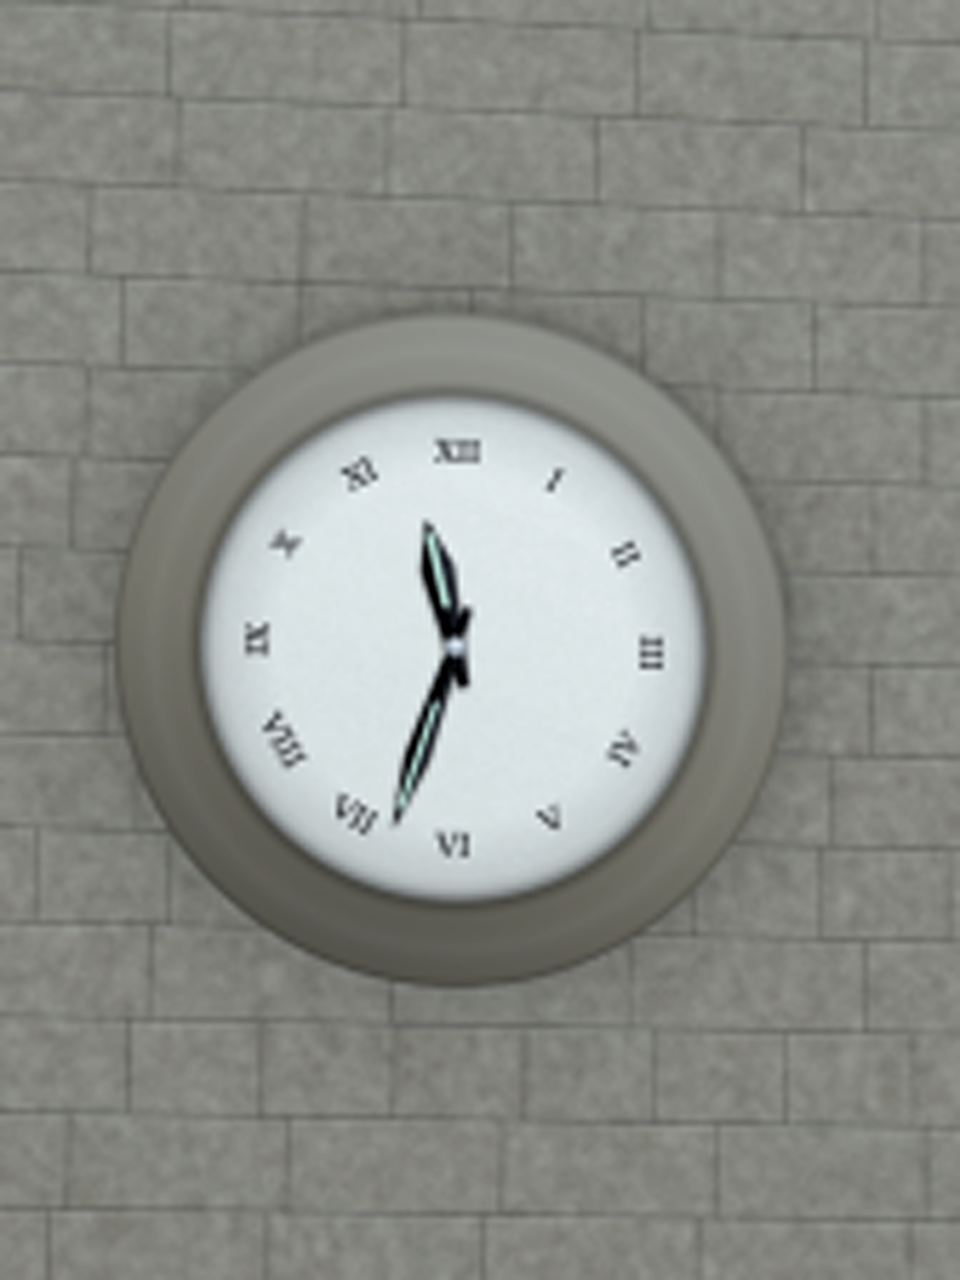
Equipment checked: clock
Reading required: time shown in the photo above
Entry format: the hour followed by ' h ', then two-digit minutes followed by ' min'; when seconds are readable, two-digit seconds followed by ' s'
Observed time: 11 h 33 min
